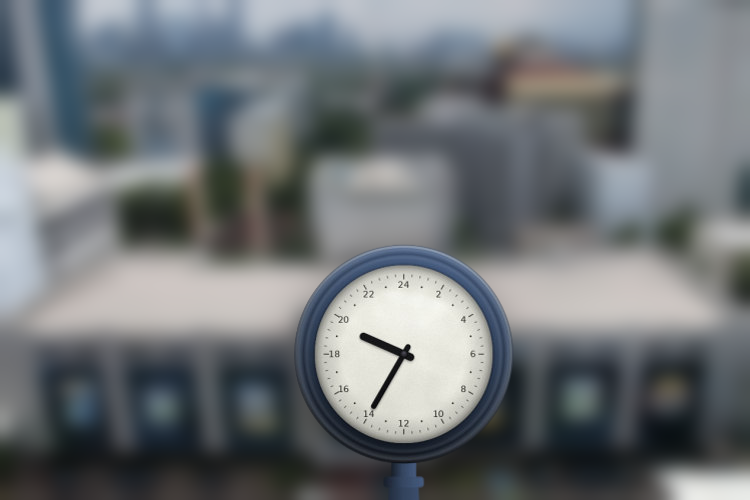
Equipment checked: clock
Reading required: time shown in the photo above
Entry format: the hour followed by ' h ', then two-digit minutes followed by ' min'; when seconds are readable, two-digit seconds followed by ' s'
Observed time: 19 h 35 min
